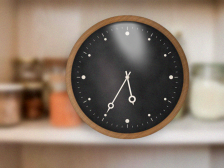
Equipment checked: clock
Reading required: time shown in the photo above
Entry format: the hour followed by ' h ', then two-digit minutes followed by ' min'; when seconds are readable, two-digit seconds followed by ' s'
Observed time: 5 h 35 min
